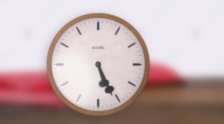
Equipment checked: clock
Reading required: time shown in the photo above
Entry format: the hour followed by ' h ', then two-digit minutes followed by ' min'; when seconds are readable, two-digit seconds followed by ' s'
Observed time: 5 h 26 min
